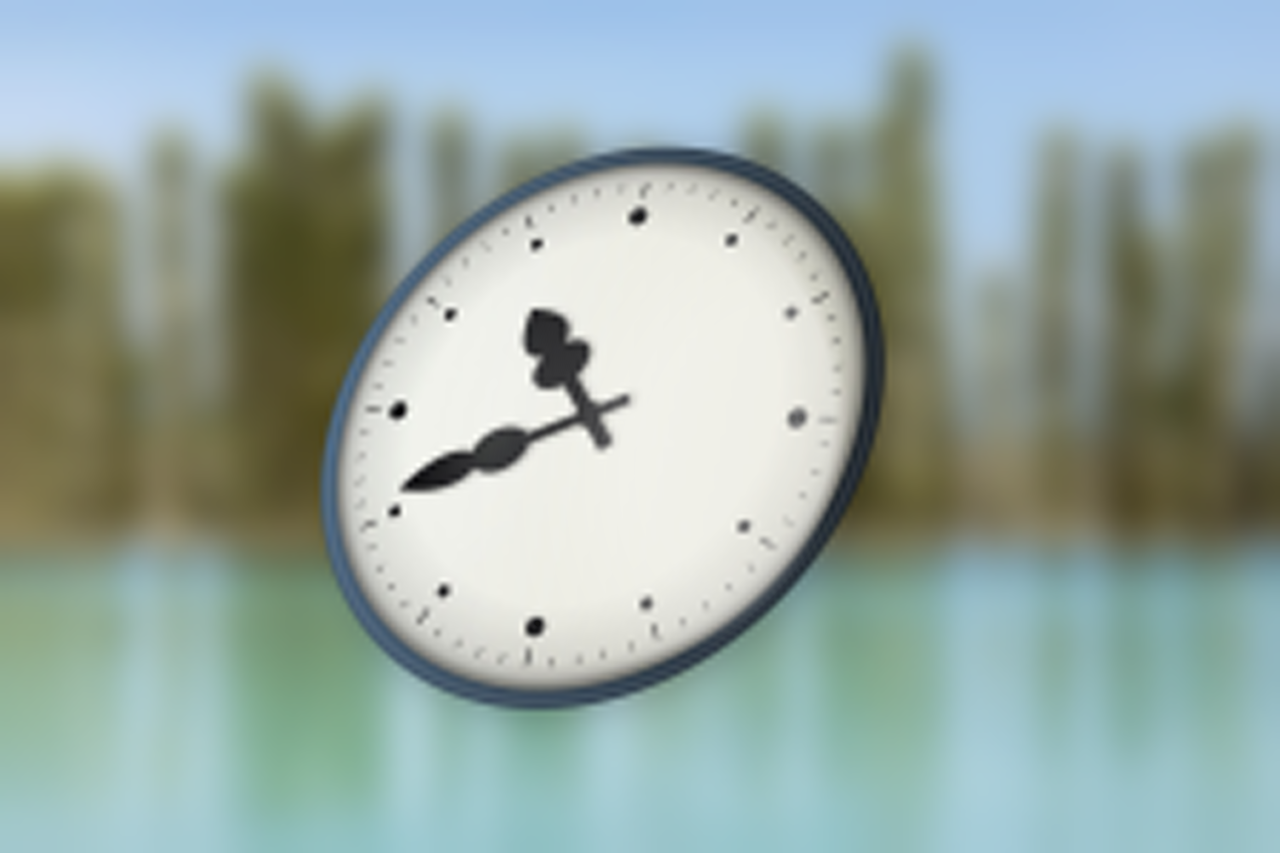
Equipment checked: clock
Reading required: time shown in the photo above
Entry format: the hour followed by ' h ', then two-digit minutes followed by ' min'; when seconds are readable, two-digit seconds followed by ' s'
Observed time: 10 h 41 min
